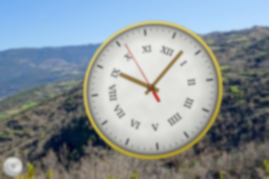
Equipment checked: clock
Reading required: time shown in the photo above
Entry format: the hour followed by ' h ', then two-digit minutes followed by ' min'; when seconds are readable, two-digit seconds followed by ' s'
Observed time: 9 h 02 min 51 s
